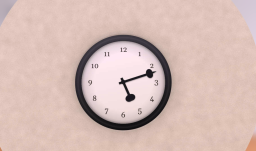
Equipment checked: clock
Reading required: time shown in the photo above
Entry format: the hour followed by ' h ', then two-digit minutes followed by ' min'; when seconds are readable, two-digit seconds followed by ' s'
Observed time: 5 h 12 min
